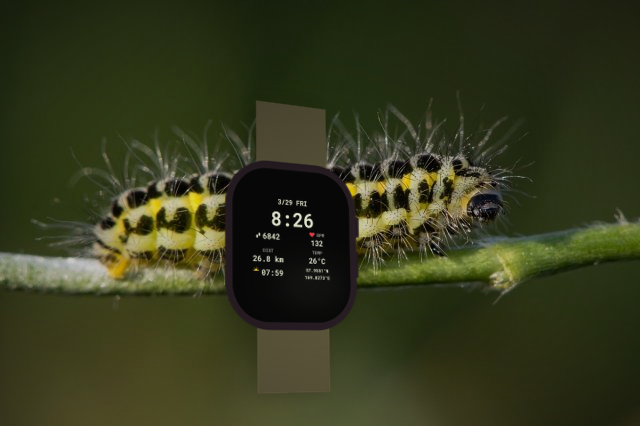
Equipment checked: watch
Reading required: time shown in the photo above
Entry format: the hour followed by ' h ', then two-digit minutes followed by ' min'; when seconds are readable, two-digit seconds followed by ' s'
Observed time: 8 h 26 min
